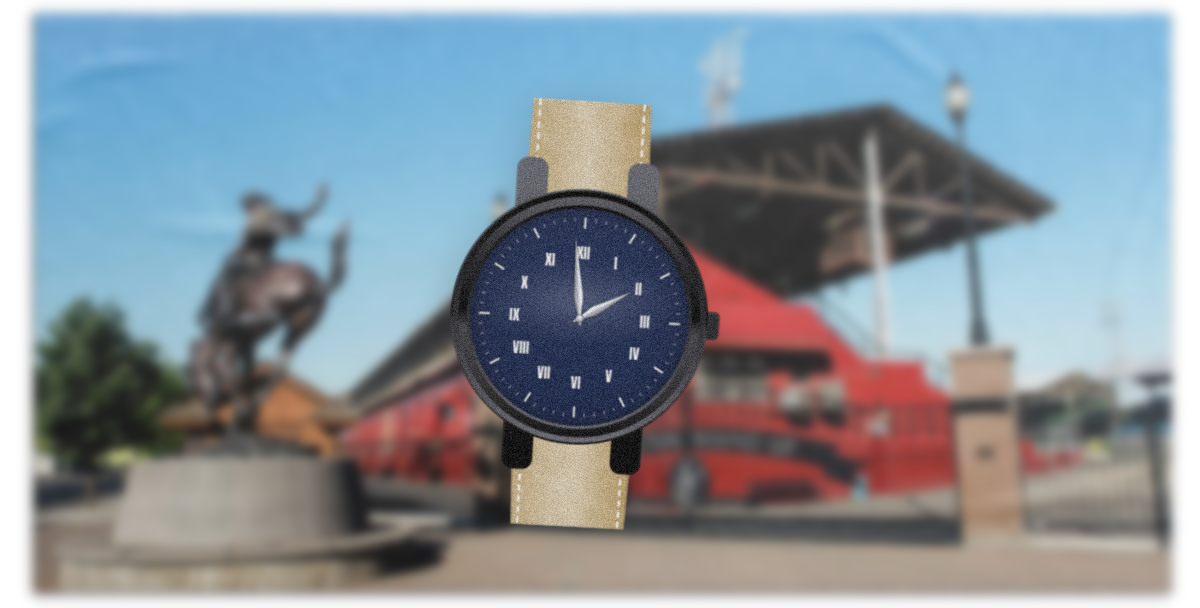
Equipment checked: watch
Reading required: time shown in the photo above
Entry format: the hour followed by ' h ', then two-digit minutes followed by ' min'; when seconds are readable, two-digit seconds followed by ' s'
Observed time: 1 h 59 min
